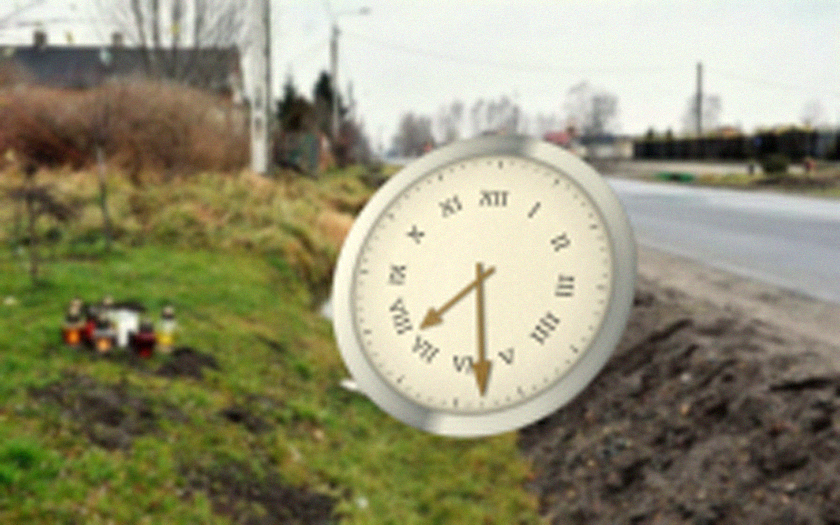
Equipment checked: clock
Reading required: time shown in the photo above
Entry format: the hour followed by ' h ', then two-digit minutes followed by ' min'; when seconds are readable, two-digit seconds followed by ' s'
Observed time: 7 h 28 min
